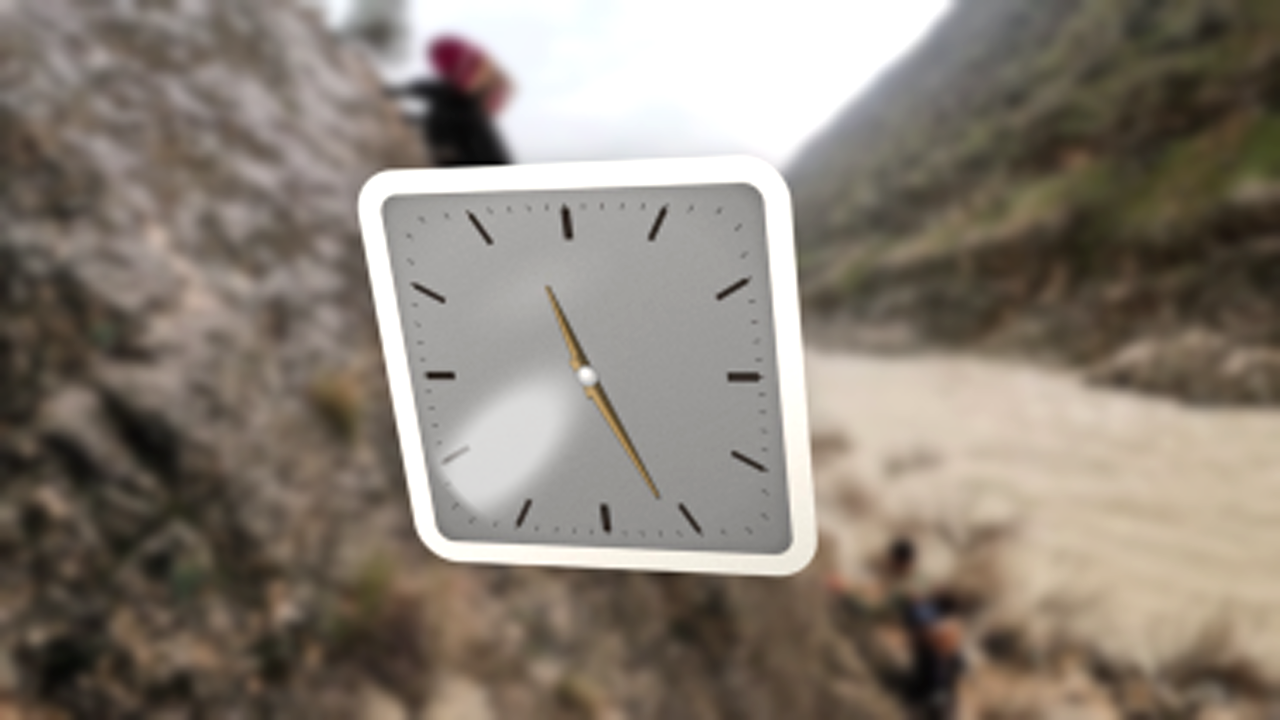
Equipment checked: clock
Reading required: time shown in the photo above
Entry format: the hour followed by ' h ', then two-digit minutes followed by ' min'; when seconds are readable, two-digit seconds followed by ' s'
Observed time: 11 h 26 min
